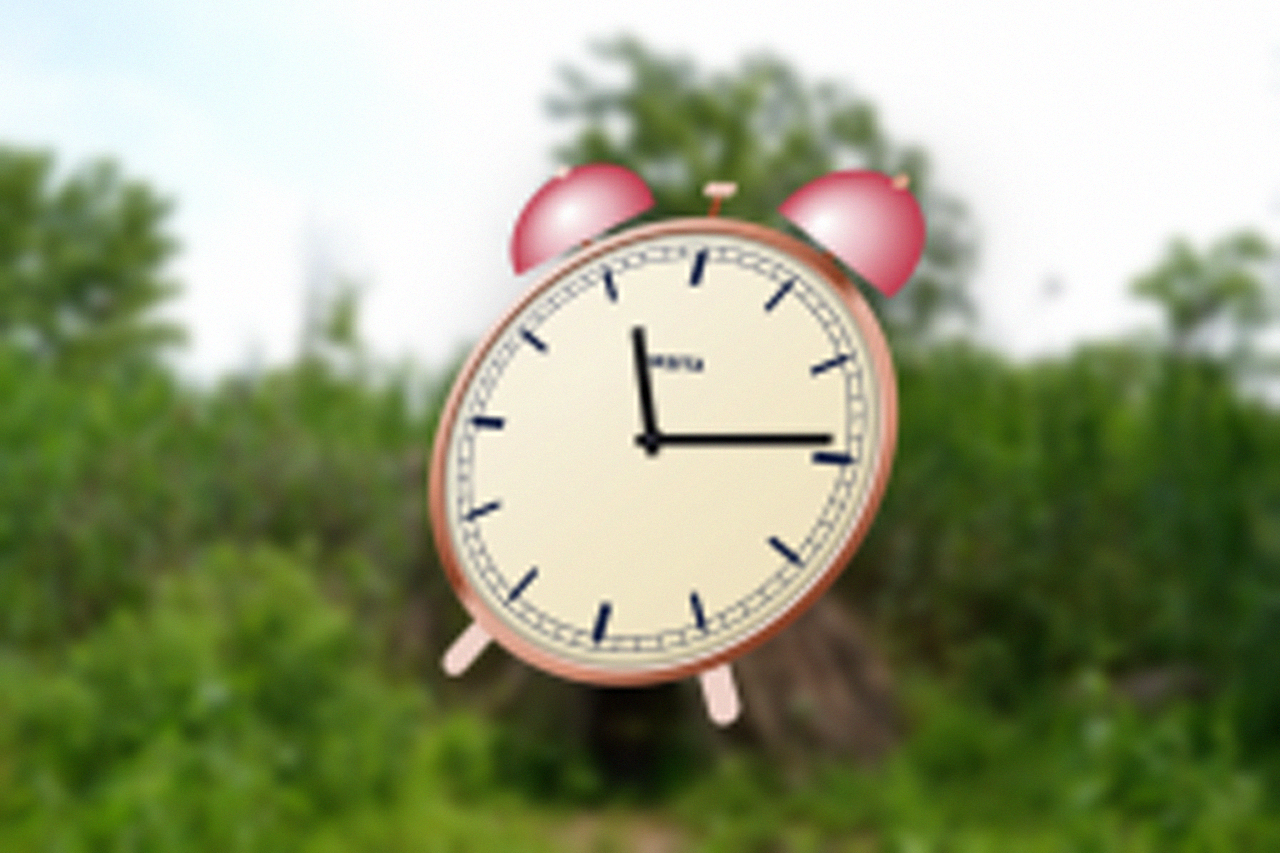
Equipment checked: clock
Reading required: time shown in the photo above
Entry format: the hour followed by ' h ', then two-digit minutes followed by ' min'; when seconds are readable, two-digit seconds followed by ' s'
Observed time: 11 h 14 min
